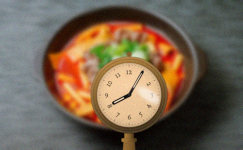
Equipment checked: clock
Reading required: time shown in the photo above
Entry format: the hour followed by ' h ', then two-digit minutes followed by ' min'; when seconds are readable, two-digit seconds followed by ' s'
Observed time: 8 h 05 min
